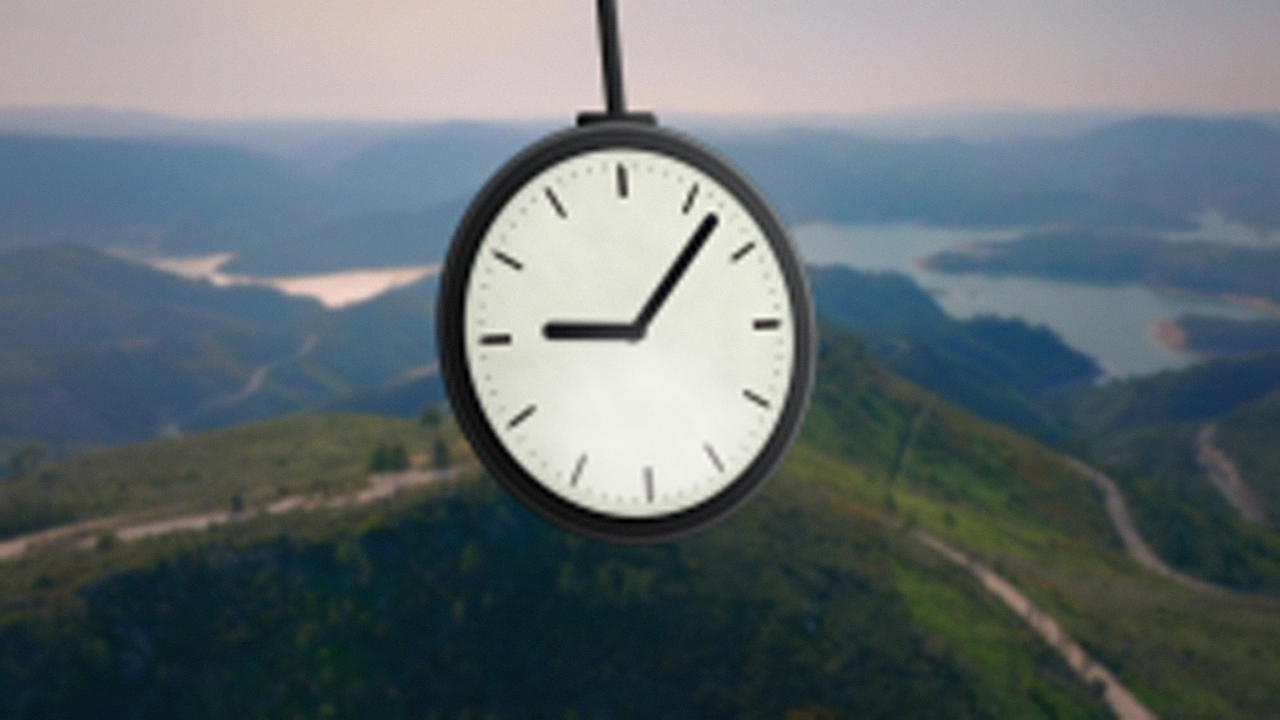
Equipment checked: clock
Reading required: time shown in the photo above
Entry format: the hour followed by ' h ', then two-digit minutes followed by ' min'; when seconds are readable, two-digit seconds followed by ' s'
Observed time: 9 h 07 min
